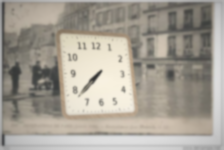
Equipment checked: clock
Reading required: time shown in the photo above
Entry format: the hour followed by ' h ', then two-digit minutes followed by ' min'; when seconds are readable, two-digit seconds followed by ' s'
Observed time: 7 h 38 min
